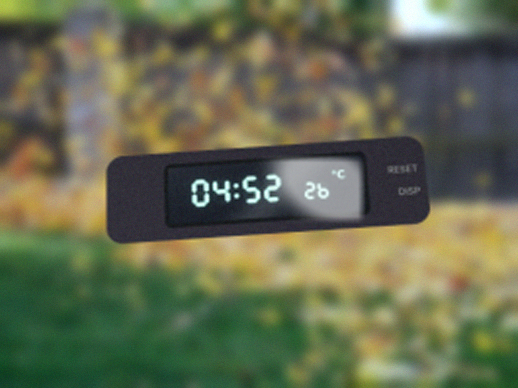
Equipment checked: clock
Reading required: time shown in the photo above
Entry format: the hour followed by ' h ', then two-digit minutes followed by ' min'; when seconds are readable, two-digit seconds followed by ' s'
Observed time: 4 h 52 min
